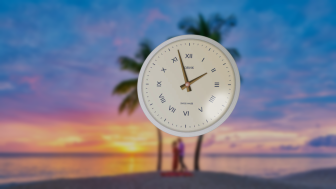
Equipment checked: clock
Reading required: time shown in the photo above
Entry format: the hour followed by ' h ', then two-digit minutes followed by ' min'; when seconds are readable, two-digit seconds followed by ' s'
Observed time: 1 h 57 min
